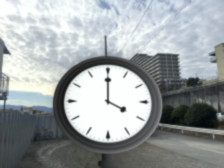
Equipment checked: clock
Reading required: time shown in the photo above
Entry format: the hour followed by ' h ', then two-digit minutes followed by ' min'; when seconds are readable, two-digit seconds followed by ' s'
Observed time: 4 h 00 min
